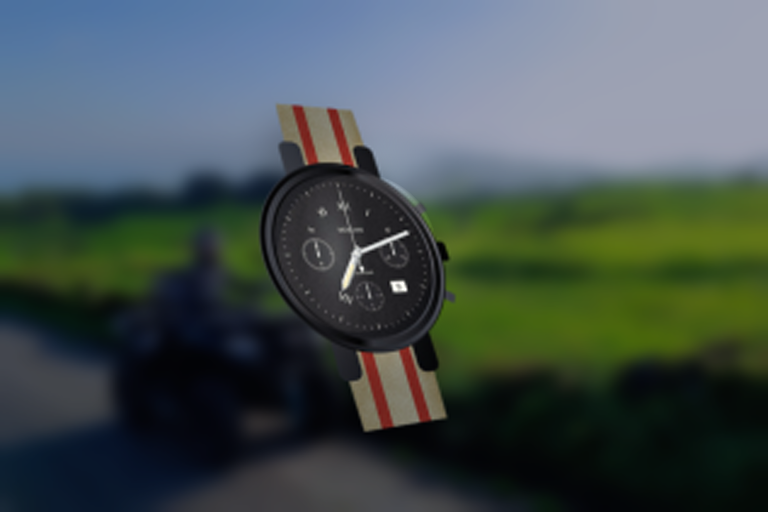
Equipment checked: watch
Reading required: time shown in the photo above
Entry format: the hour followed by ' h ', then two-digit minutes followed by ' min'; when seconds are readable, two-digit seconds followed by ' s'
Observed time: 7 h 12 min
